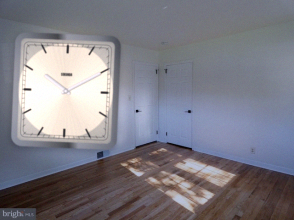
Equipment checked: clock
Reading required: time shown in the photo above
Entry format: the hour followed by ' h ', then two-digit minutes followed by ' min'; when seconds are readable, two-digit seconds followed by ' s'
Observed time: 10 h 10 min
